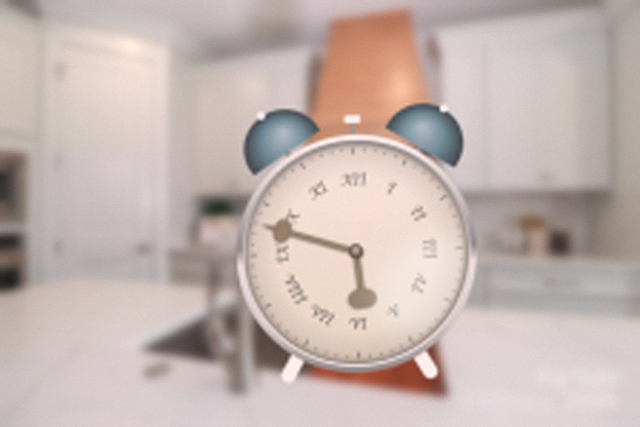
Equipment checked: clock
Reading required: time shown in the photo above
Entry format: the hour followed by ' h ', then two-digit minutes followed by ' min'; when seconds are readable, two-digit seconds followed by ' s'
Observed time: 5 h 48 min
